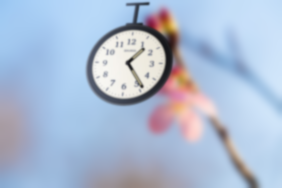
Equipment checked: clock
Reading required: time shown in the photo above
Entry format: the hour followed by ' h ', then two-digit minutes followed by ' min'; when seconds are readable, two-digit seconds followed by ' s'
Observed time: 1 h 24 min
